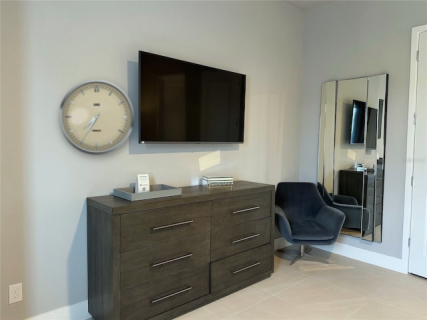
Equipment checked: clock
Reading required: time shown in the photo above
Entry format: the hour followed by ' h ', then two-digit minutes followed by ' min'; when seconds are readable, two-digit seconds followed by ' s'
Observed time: 7 h 35 min
